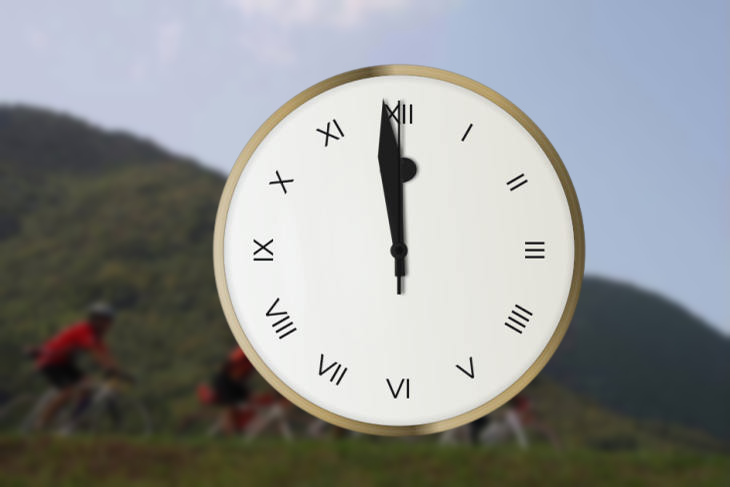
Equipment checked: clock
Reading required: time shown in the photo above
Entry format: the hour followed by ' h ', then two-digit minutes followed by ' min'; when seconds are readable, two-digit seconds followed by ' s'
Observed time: 11 h 59 min 00 s
